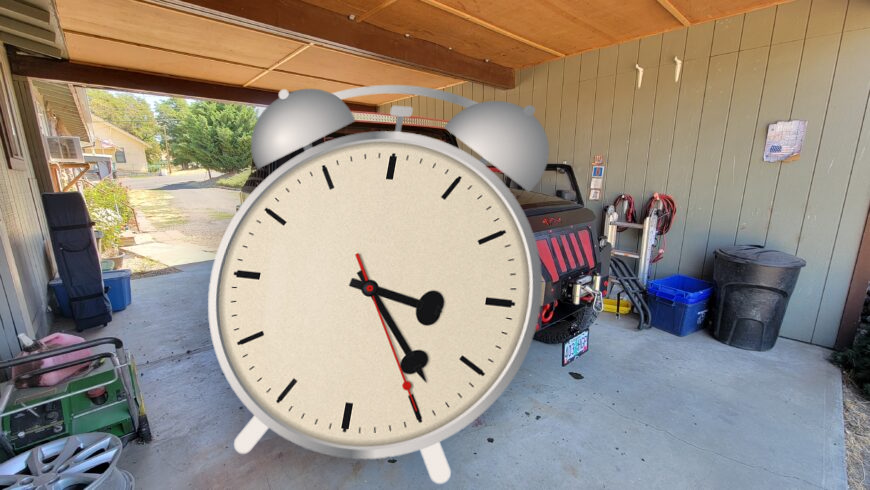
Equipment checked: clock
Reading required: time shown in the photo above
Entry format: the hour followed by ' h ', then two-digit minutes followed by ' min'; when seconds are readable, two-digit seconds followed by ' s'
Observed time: 3 h 23 min 25 s
